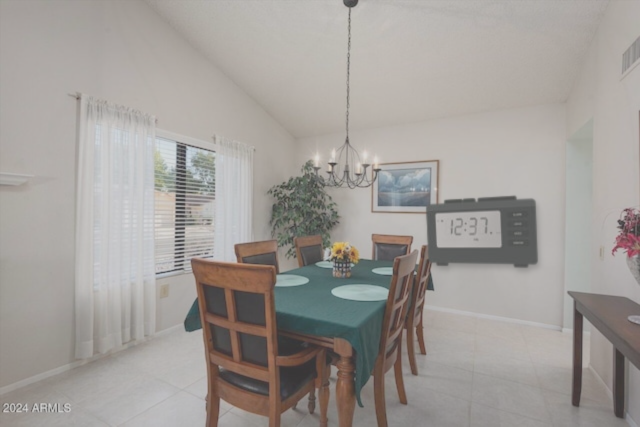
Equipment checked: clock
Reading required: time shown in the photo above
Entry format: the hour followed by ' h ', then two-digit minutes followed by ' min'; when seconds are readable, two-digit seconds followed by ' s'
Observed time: 12 h 37 min
